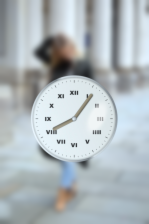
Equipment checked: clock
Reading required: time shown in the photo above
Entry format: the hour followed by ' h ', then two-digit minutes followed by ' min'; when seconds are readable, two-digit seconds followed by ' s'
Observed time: 8 h 06 min
